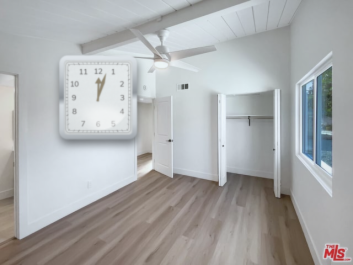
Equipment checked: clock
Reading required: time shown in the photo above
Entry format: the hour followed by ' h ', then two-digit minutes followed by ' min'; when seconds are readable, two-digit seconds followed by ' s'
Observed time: 12 h 03 min
